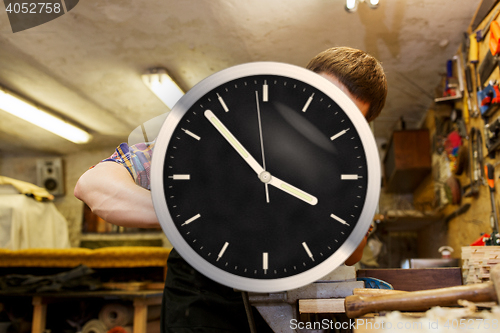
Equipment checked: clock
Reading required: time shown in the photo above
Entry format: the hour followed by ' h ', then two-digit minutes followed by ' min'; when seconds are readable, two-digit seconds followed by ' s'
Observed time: 3 h 52 min 59 s
